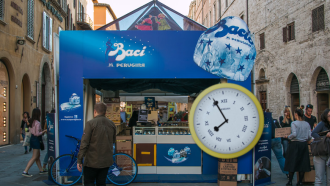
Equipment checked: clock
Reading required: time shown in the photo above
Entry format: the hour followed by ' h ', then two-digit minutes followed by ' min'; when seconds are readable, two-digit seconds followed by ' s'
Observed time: 7 h 56 min
